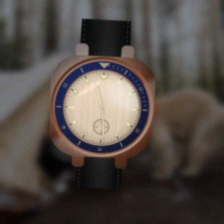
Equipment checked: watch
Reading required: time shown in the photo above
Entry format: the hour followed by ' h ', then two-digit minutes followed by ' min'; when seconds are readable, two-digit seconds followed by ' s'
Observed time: 11 h 29 min
